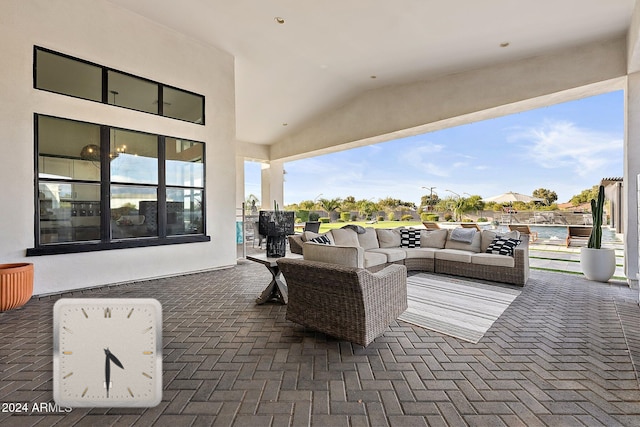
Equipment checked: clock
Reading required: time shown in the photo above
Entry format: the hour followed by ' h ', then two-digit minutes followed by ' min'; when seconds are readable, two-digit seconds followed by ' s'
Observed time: 4 h 30 min
